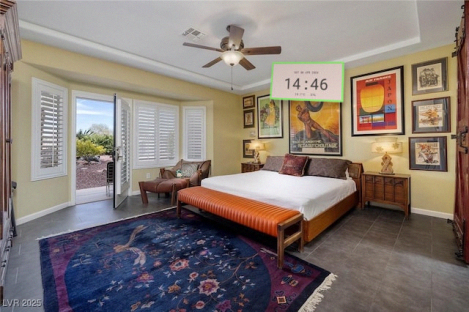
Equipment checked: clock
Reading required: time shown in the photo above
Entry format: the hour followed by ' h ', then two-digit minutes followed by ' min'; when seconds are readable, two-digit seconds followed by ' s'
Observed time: 14 h 46 min
